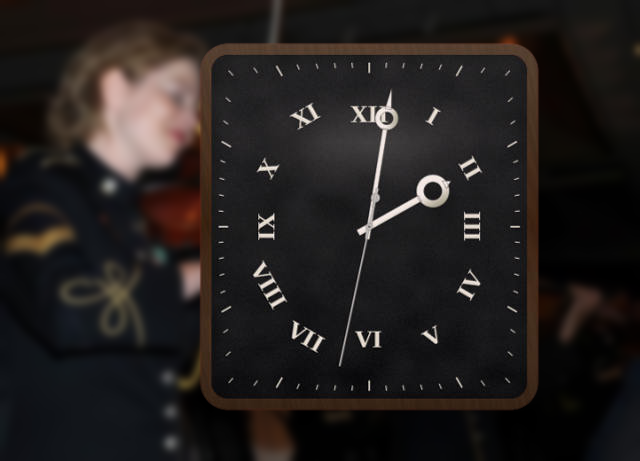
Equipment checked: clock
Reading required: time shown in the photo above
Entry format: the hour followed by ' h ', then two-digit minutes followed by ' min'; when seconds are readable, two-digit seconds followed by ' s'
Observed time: 2 h 01 min 32 s
